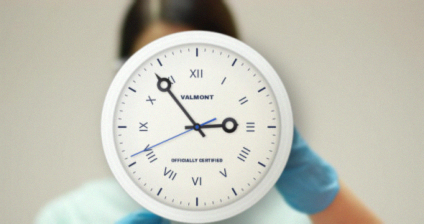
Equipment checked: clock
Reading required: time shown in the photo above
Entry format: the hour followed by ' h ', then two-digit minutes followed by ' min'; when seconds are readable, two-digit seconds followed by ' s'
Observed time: 2 h 53 min 41 s
